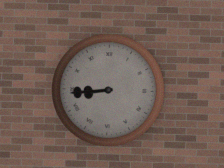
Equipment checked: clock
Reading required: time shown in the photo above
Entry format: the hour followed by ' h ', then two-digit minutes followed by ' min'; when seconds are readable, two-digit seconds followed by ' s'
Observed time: 8 h 44 min
